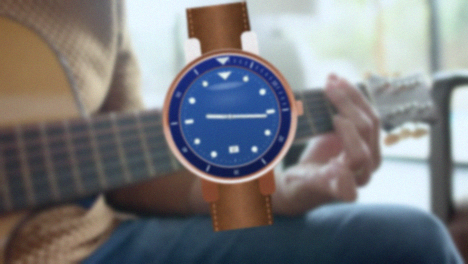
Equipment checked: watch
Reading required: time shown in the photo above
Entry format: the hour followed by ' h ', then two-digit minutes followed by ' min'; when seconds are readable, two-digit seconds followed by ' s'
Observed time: 9 h 16 min
